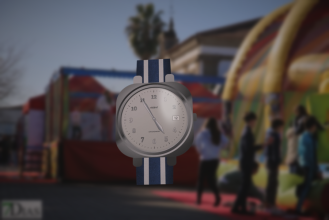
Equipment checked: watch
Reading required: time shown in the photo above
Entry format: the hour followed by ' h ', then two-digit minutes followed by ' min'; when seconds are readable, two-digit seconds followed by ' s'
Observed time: 4 h 55 min
